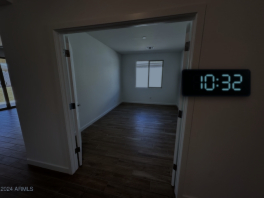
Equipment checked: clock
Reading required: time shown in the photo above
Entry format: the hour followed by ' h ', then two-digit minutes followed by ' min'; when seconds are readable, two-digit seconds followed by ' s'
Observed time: 10 h 32 min
